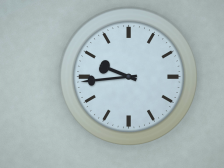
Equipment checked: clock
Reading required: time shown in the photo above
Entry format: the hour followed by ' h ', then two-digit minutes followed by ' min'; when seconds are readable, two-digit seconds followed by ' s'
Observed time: 9 h 44 min
